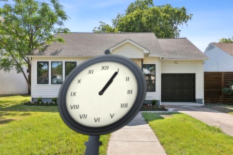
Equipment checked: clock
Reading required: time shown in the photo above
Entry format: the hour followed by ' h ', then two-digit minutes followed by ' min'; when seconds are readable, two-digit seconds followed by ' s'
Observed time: 1 h 05 min
